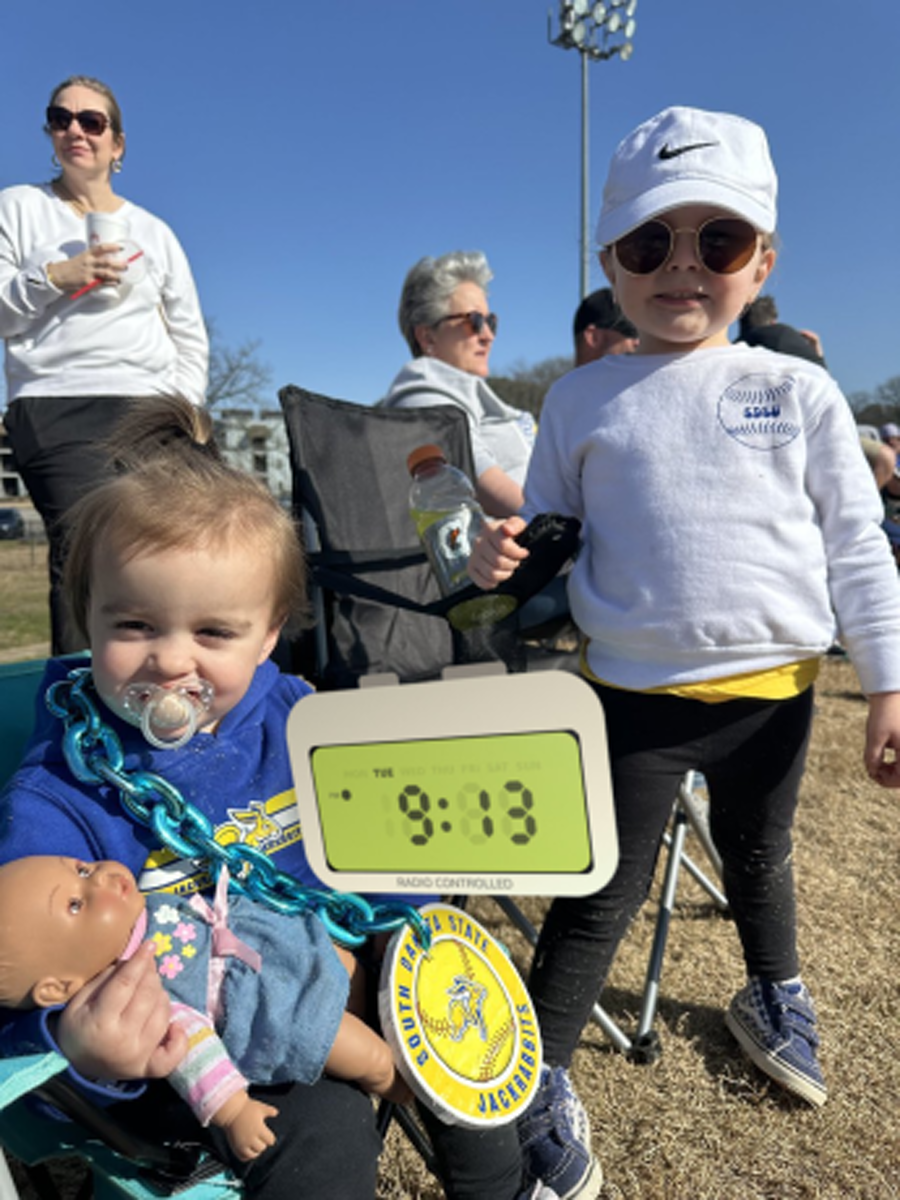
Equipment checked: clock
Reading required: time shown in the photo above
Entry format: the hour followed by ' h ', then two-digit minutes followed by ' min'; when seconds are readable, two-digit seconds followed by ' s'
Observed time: 9 h 13 min
